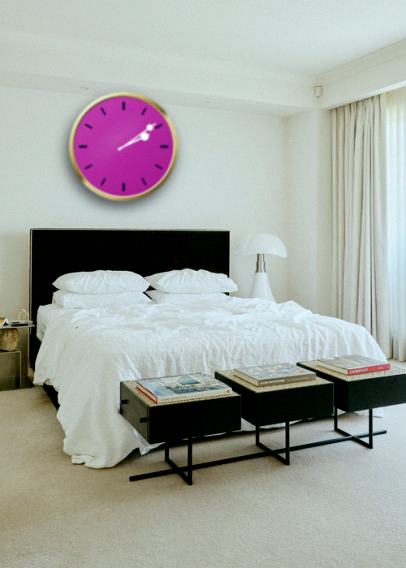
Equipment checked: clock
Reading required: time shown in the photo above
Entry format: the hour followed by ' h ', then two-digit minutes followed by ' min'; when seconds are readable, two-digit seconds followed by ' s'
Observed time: 2 h 09 min
